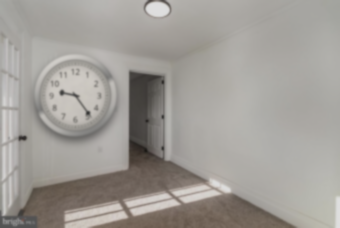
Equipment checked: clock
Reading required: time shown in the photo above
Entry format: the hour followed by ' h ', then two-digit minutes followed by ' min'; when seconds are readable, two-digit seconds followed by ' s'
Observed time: 9 h 24 min
